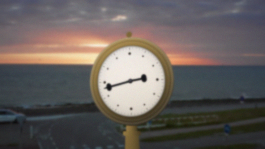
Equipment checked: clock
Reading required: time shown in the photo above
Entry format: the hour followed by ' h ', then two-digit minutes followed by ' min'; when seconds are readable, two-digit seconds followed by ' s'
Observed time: 2 h 43 min
